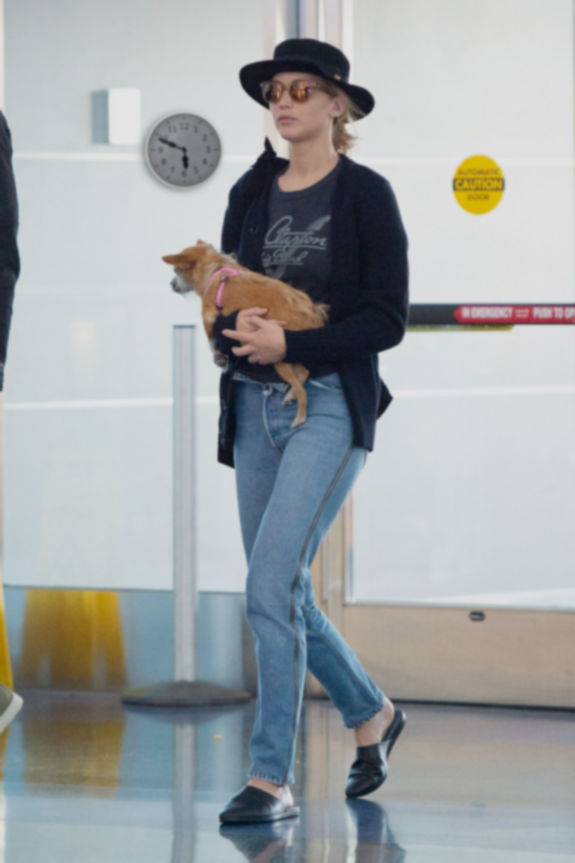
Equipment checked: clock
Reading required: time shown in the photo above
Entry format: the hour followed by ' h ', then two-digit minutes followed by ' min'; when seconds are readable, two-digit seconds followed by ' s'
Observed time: 5 h 49 min
